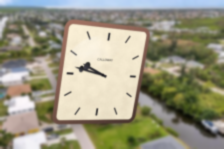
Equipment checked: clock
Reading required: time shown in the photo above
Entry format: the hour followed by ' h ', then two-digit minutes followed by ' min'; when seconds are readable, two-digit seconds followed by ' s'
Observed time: 9 h 47 min
